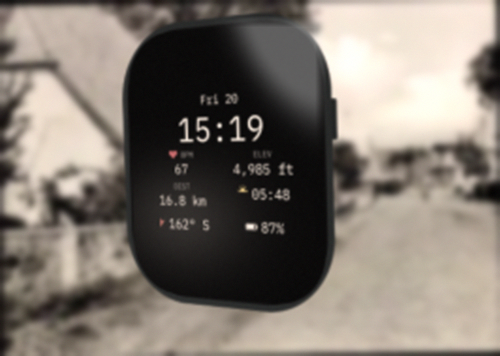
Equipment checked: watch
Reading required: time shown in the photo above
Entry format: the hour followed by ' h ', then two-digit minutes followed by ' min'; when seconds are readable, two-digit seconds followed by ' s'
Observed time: 15 h 19 min
